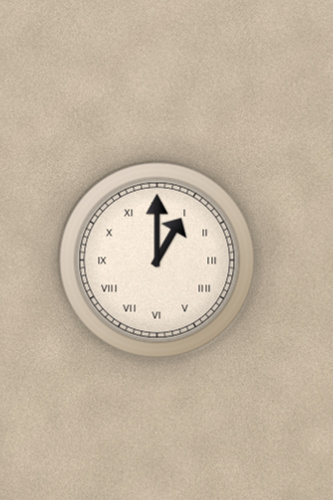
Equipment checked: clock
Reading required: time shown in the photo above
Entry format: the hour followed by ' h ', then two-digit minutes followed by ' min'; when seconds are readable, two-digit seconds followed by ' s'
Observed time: 1 h 00 min
